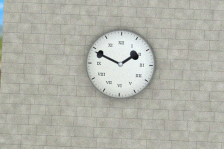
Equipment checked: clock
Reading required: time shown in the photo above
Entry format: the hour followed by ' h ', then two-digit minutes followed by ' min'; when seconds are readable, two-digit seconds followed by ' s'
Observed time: 1 h 49 min
